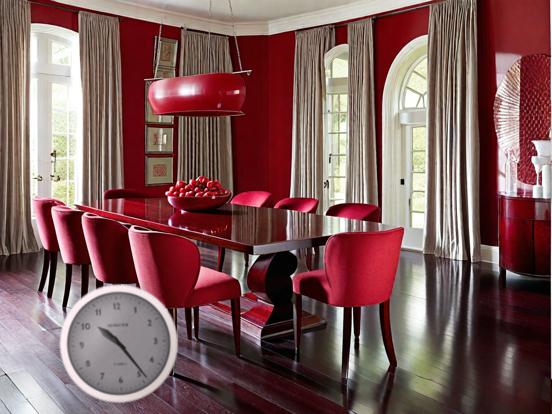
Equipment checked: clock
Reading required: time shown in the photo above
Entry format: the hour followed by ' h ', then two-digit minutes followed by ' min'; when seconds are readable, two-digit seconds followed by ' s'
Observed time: 10 h 24 min
